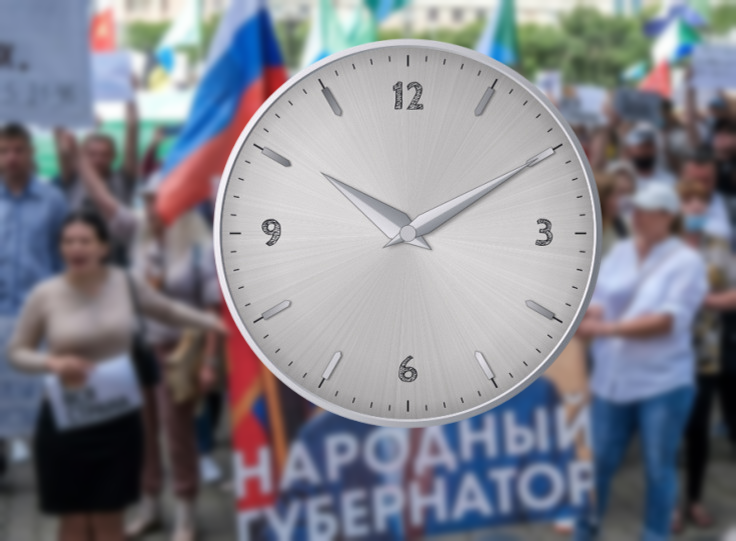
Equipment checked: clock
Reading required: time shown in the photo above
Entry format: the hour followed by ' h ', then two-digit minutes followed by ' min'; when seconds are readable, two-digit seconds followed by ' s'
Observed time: 10 h 10 min
